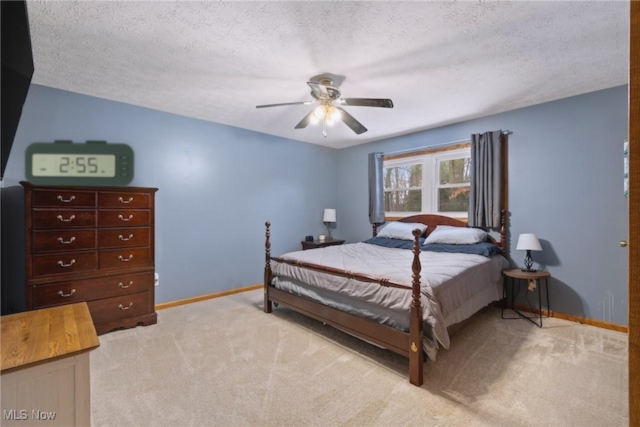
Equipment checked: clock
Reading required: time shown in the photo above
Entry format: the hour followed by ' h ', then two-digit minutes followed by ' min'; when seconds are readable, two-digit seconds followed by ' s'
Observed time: 2 h 55 min
